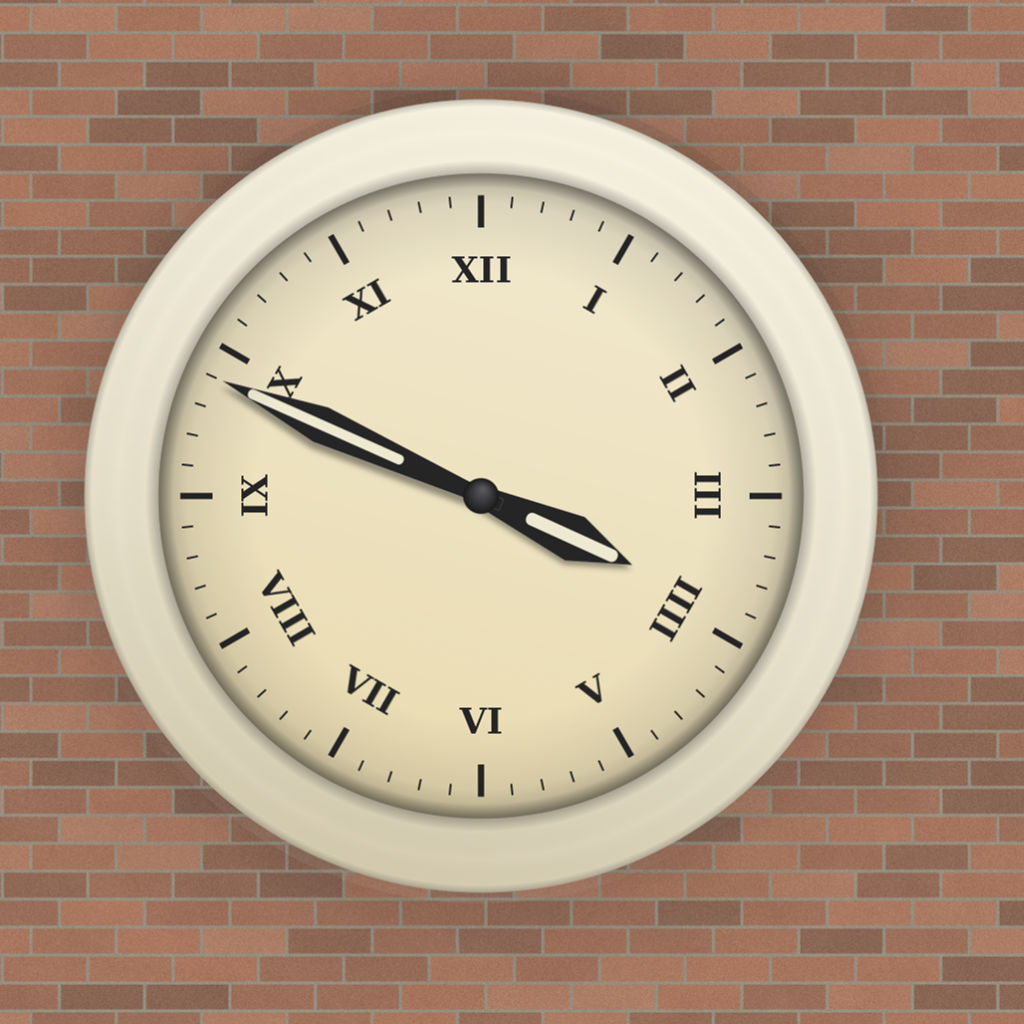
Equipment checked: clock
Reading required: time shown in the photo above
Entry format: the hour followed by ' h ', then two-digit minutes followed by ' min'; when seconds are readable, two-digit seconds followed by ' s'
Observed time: 3 h 49 min
